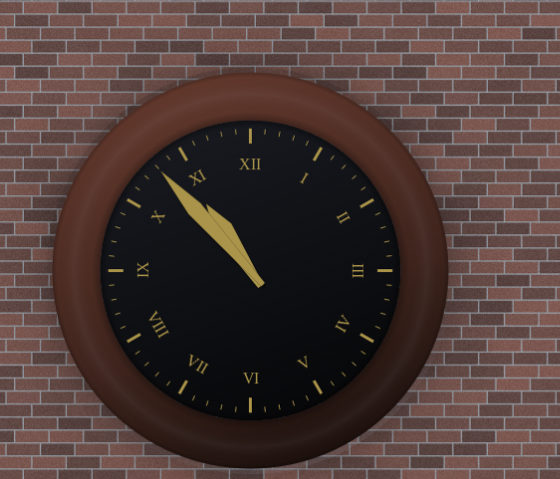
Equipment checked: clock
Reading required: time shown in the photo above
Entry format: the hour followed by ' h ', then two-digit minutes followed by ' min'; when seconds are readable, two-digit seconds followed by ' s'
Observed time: 10 h 53 min
